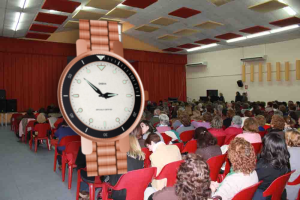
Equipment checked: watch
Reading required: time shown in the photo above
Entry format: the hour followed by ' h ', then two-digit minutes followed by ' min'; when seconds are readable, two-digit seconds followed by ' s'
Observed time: 2 h 52 min
